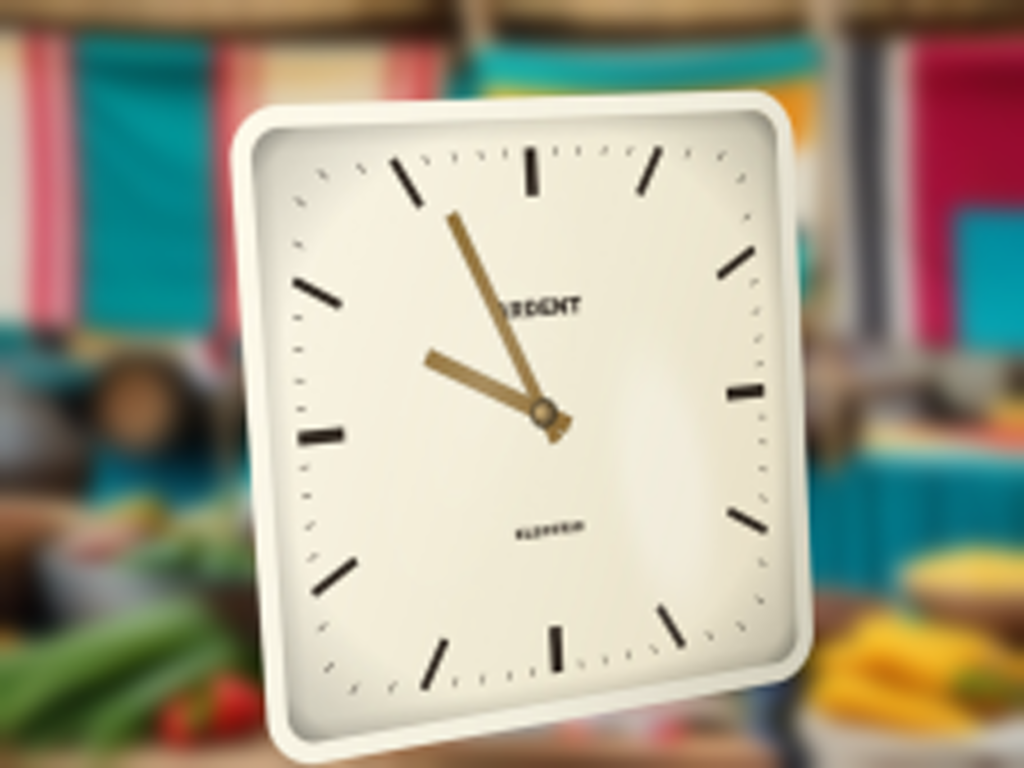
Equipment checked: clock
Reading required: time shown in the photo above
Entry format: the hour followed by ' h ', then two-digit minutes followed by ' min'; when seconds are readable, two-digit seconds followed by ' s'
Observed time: 9 h 56 min
